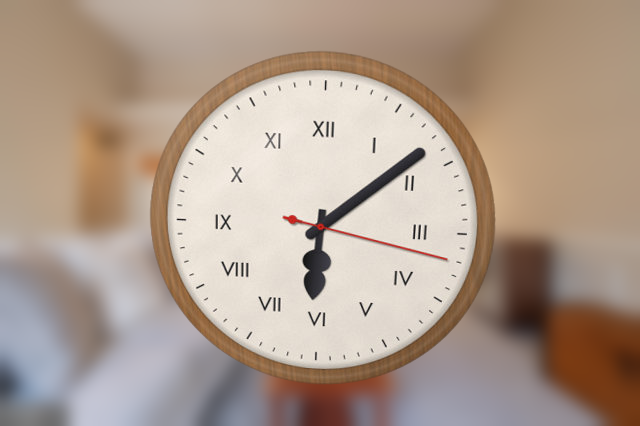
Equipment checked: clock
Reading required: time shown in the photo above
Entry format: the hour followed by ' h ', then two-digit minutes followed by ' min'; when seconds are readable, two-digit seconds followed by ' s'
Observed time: 6 h 08 min 17 s
